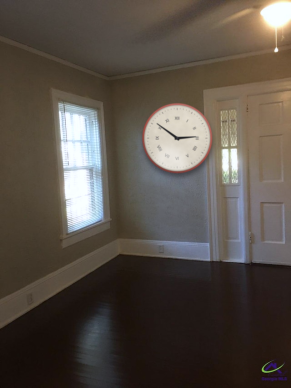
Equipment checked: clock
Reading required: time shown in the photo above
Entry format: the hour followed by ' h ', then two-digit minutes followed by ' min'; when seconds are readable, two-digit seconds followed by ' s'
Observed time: 2 h 51 min
